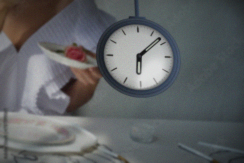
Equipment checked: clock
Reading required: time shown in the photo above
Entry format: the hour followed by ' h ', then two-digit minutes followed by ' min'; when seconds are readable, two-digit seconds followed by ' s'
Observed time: 6 h 08 min
